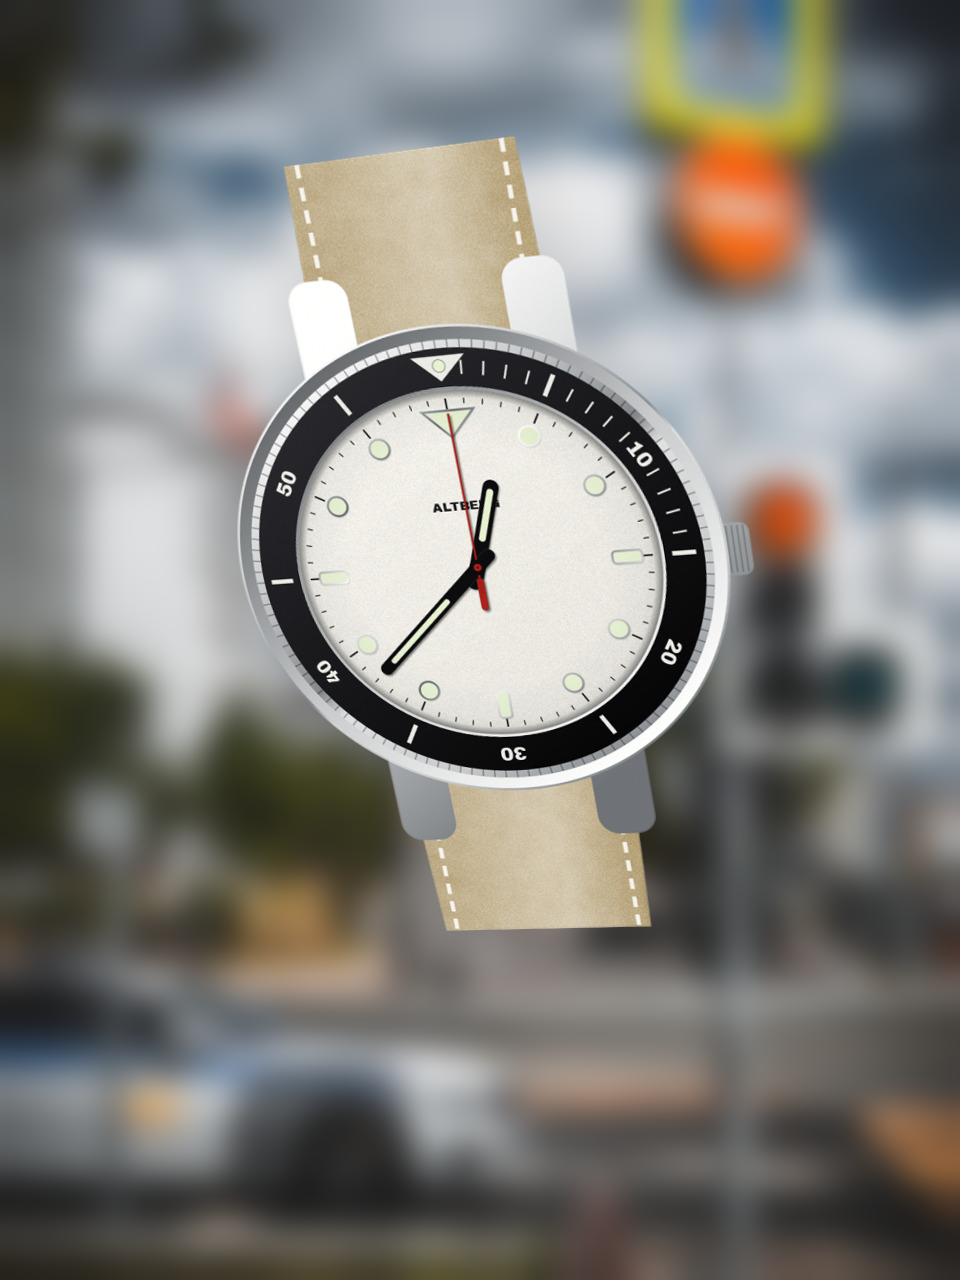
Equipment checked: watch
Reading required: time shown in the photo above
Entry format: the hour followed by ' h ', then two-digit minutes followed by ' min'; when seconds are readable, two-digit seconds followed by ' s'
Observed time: 12 h 38 min 00 s
